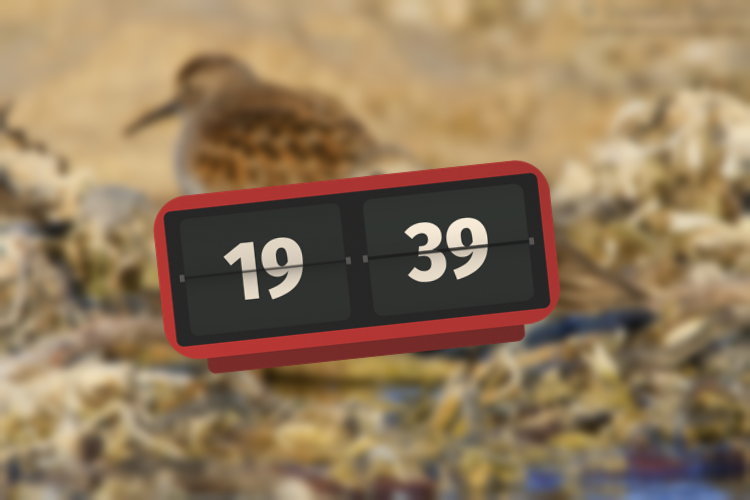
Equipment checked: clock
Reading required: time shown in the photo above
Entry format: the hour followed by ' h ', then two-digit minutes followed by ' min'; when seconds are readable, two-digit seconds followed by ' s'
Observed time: 19 h 39 min
